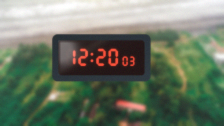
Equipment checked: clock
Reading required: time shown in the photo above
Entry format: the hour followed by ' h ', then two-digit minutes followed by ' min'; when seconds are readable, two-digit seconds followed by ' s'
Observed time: 12 h 20 min 03 s
